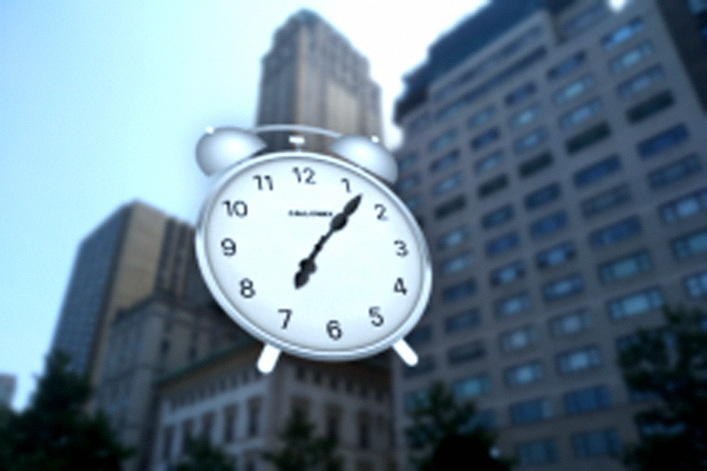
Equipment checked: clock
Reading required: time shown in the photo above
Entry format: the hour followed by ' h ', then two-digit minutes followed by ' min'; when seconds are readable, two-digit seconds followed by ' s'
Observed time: 7 h 07 min
